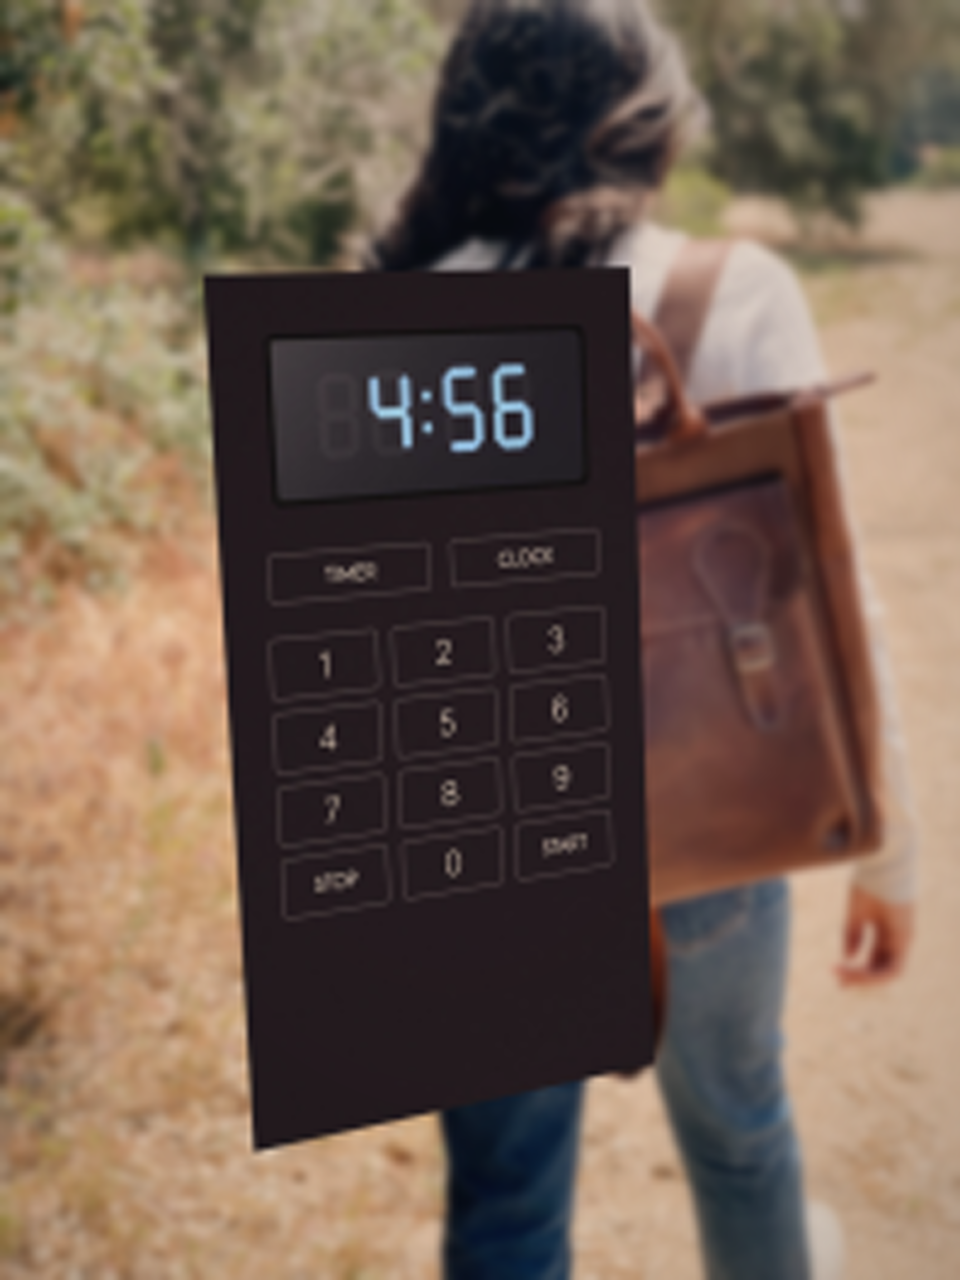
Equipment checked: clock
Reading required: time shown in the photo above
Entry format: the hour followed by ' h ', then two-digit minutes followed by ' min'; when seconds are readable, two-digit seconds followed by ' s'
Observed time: 4 h 56 min
